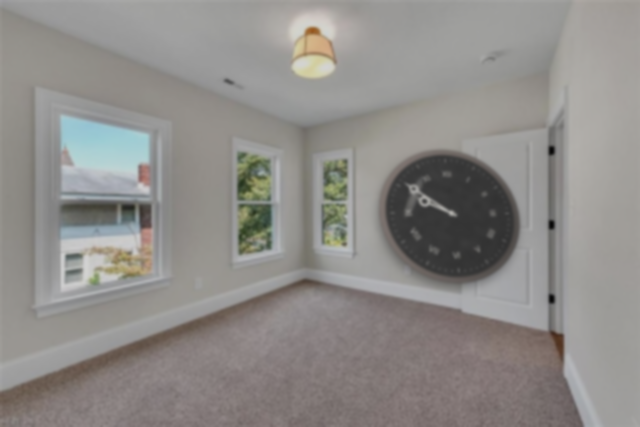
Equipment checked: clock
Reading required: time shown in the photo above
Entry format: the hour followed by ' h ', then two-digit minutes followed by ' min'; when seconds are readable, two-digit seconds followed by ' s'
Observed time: 9 h 51 min
